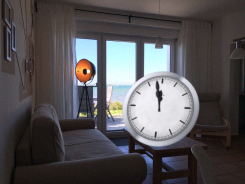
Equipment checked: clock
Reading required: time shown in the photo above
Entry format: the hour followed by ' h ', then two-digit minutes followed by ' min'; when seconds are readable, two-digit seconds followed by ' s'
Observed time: 11 h 58 min
